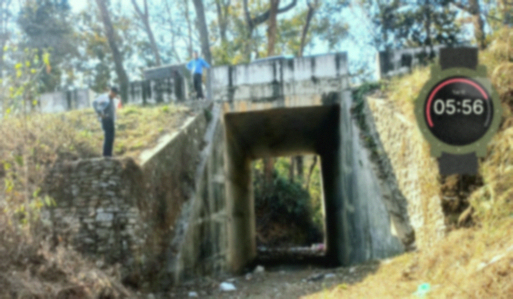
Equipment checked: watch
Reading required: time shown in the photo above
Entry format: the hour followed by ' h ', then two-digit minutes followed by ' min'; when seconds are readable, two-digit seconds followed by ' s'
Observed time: 5 h 56 min
